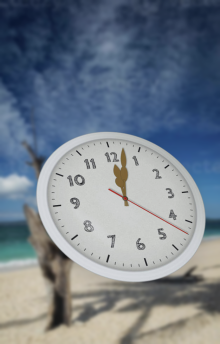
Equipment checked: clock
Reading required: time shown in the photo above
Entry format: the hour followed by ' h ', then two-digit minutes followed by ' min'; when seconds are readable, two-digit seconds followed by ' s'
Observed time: 12 h 02 min 22 s
